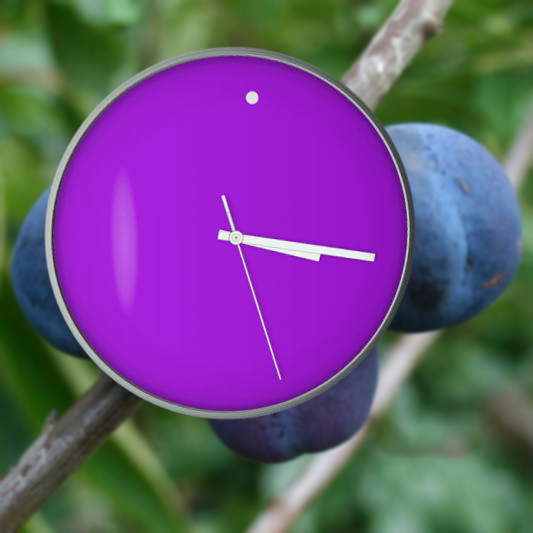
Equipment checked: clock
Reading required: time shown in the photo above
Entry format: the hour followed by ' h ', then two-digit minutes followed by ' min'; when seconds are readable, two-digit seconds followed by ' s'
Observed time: 3 h 15 min 26 s
